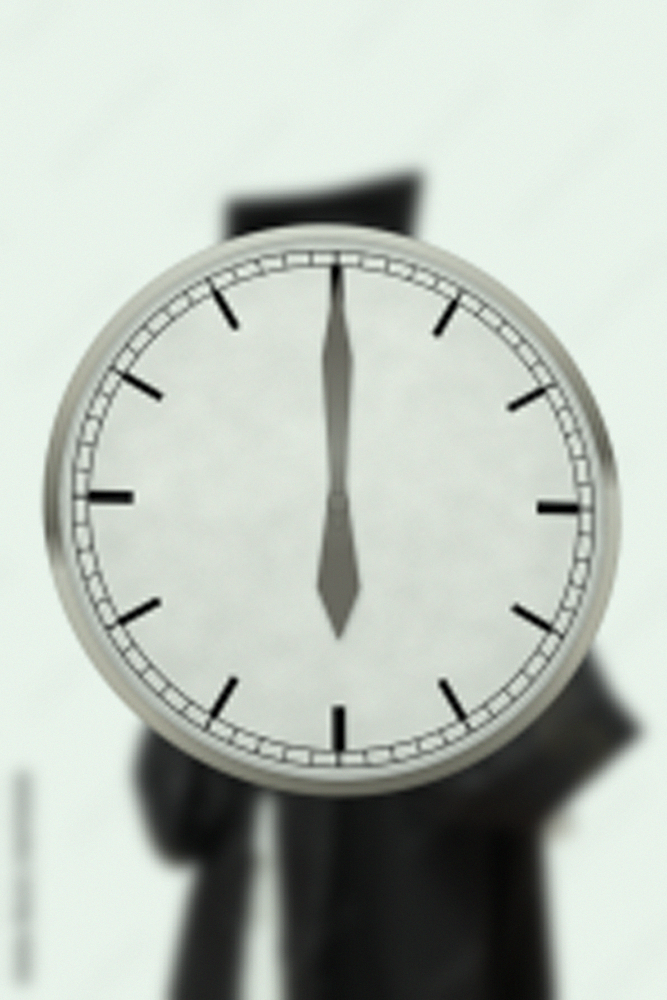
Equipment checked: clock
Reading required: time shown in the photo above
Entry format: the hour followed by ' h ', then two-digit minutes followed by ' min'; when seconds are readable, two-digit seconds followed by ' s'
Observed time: 6 h 00 min
